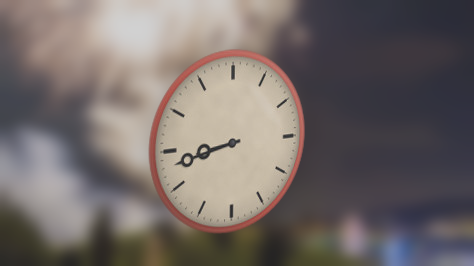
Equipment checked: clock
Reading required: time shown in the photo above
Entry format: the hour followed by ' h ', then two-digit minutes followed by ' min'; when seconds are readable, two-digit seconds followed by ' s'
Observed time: 8 h 43 min
